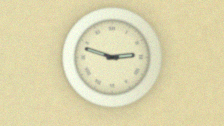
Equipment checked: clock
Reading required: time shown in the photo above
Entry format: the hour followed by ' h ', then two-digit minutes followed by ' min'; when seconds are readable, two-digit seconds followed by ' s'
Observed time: 2 h 48 min
